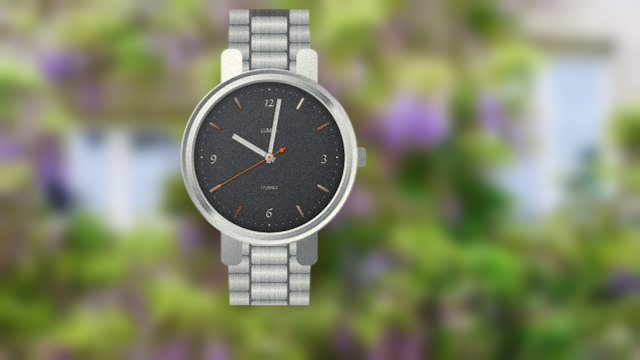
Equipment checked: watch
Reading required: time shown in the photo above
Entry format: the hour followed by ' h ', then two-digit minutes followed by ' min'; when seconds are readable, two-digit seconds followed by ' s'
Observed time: 10 h 01 min 40 s
